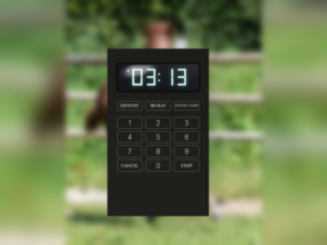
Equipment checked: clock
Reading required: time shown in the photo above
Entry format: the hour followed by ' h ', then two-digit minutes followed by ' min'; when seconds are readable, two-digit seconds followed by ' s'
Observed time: 3 h 13 min
